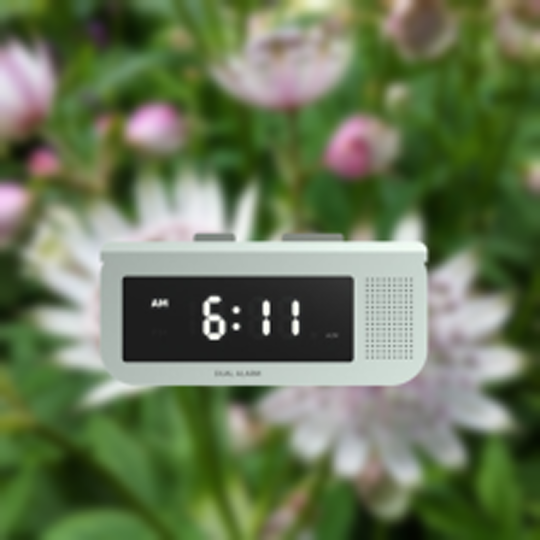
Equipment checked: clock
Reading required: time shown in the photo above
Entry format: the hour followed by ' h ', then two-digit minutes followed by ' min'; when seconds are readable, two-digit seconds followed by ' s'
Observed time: 6 h 11 min
